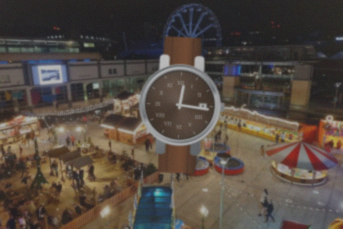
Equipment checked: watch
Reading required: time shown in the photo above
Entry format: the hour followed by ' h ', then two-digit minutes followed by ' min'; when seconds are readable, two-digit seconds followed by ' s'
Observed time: 12 h 16 min
